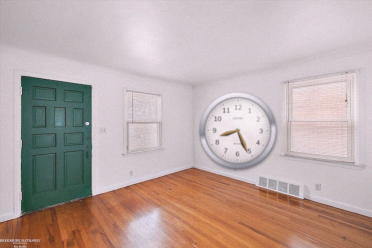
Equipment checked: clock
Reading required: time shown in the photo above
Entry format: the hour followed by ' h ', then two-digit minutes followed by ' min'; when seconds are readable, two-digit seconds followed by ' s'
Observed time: 8 h 26 min
